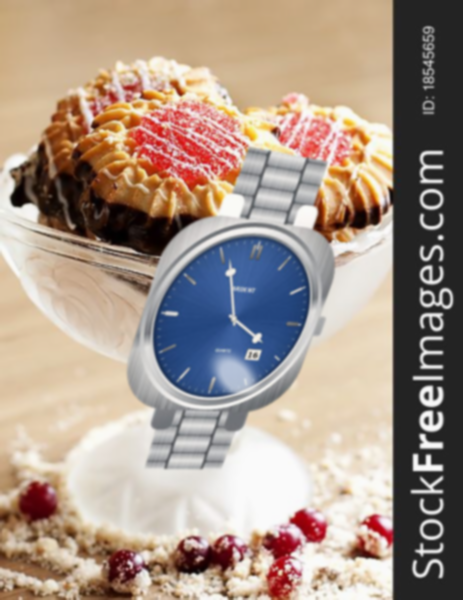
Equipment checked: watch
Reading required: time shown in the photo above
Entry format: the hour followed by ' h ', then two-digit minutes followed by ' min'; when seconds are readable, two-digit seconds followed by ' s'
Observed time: 3 h 56 min
